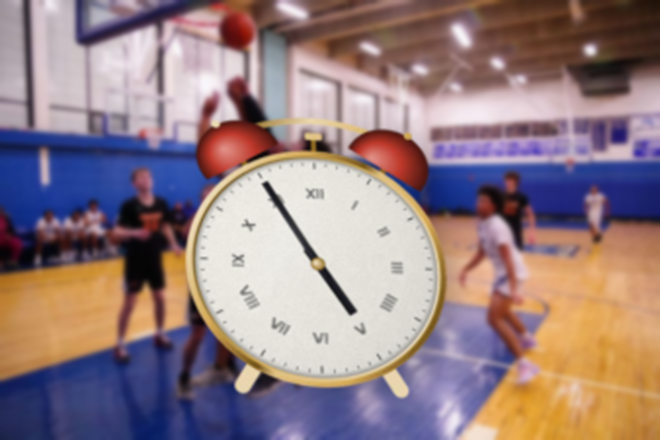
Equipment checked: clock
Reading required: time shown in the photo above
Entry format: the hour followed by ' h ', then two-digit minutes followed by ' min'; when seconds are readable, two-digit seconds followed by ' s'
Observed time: 4 h 55 min
